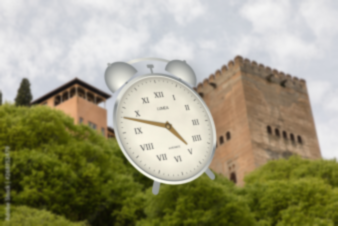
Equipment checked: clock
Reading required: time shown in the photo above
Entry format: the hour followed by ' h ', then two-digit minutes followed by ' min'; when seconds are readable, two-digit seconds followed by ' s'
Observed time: 4 h 48 min
